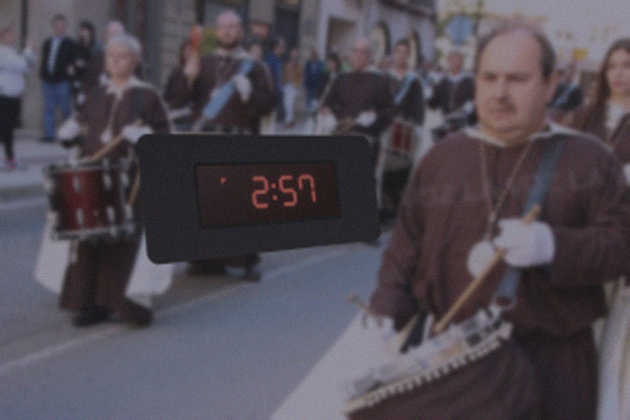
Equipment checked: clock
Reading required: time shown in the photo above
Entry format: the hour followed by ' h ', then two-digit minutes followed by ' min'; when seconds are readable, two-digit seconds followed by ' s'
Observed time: 2 h 57 min
